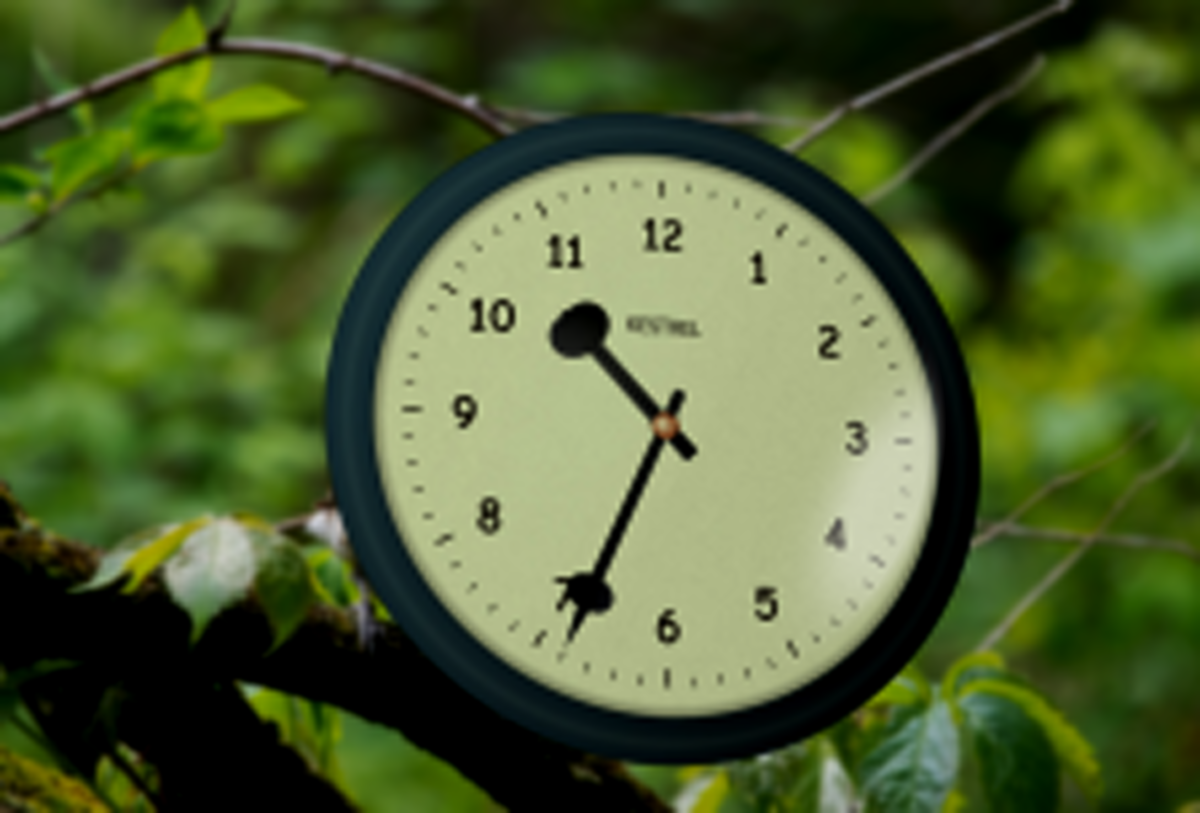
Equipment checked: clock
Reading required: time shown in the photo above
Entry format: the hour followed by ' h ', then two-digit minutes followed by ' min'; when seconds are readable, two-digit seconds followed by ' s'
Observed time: 10 h 34 min
